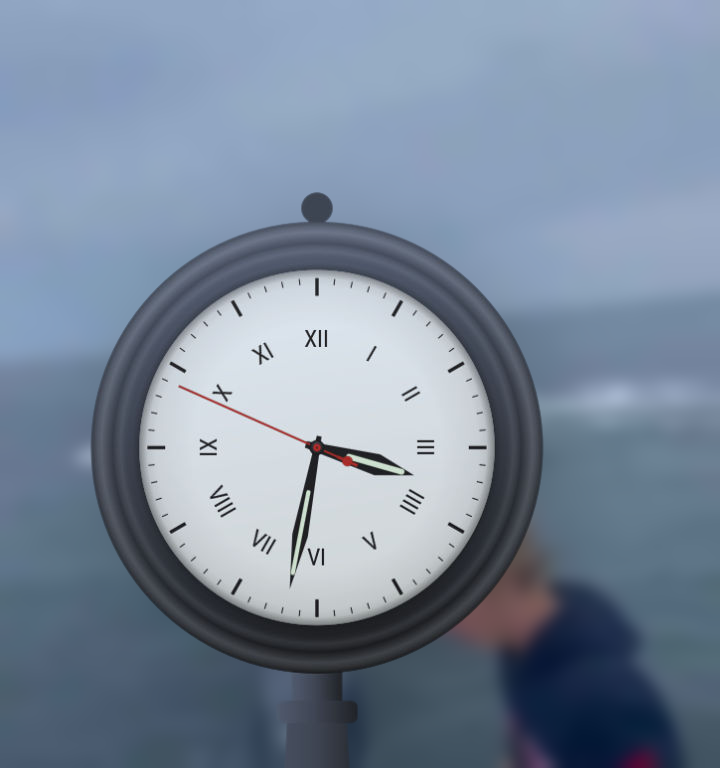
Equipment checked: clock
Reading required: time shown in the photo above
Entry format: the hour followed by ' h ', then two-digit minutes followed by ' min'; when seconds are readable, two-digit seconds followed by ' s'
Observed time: 3 h 31 min 49 s
